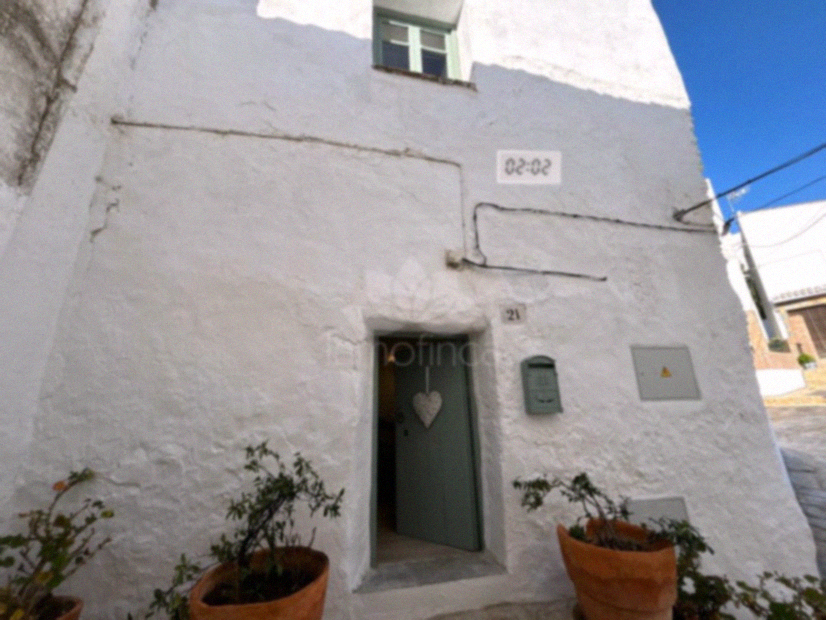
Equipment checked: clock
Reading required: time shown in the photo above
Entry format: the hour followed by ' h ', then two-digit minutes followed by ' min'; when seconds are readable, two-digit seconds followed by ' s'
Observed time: 2 h 02 min
